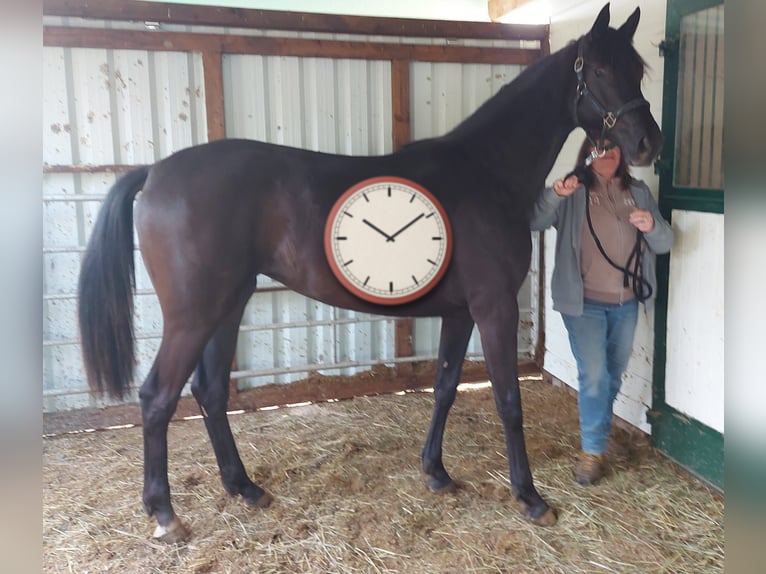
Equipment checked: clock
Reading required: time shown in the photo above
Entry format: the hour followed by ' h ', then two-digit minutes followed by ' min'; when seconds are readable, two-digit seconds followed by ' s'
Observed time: 10 h 09 min
